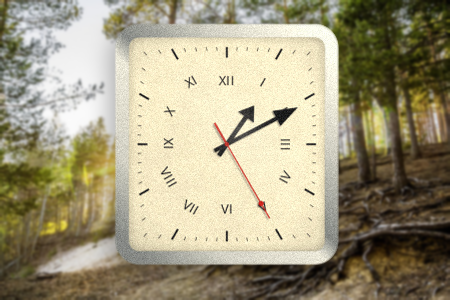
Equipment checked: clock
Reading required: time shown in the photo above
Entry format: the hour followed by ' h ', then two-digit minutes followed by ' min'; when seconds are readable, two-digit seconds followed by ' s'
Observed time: 1 h 10 min 25 s
